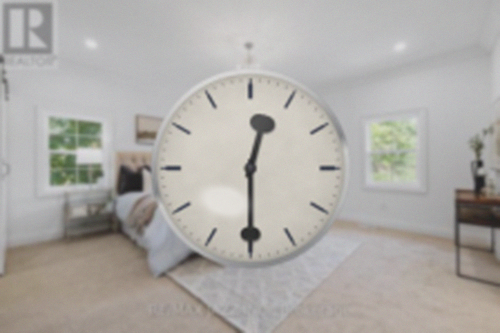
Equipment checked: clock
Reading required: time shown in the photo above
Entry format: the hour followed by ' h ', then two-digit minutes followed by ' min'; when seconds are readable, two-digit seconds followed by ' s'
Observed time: 12 h 30 min
